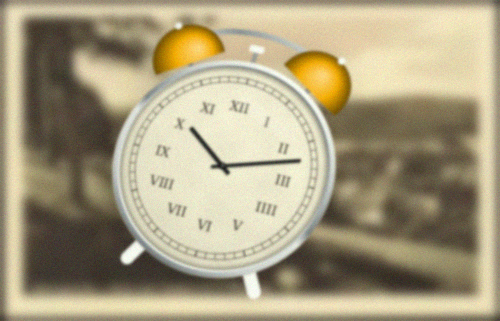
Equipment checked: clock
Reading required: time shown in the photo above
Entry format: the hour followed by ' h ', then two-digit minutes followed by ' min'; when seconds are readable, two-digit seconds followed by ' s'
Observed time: 10 h 12 min
